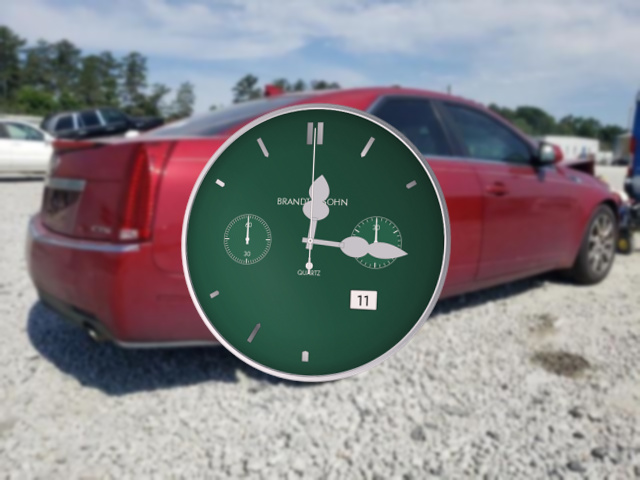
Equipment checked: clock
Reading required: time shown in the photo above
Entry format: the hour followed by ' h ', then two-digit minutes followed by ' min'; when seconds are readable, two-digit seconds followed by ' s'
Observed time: 12 h 16 min
